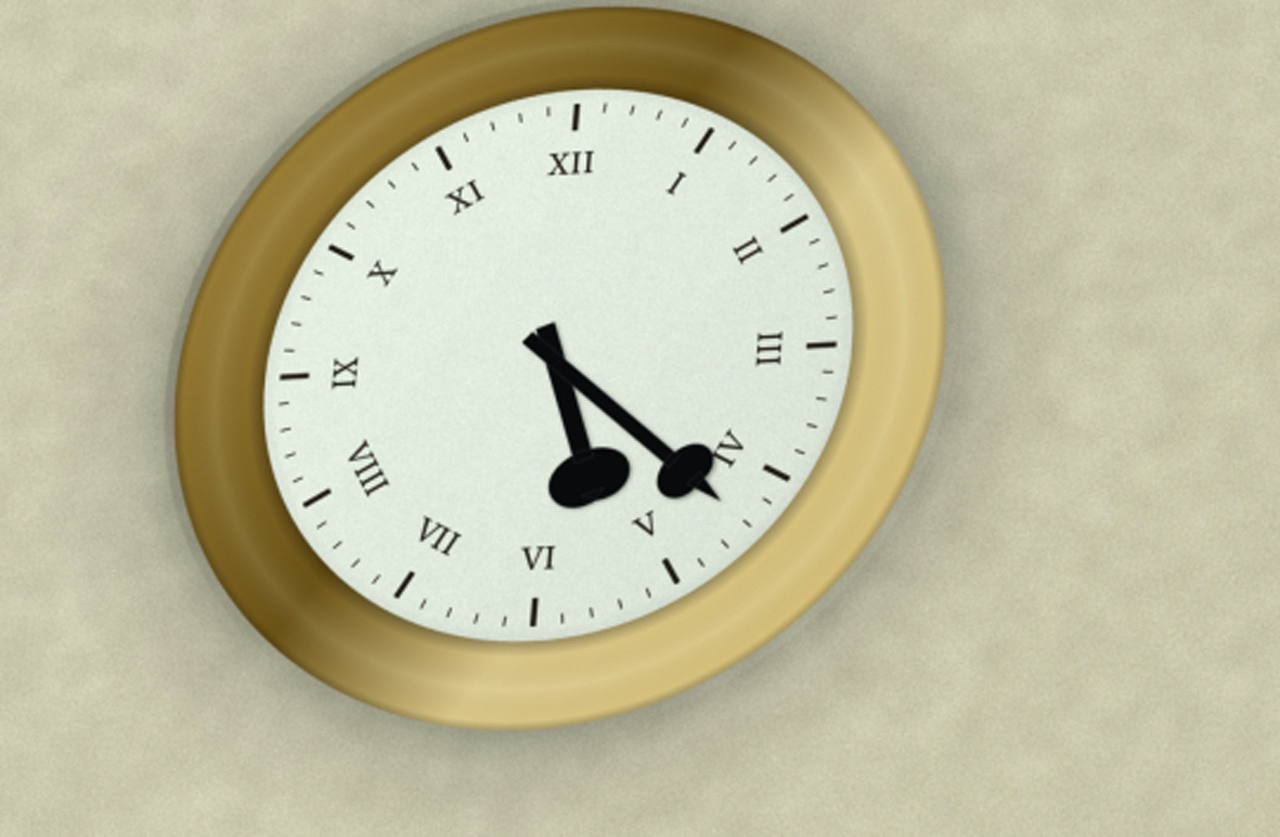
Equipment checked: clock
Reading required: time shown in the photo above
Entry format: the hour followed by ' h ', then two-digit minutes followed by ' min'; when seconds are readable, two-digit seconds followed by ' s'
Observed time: 5 h 22 min
